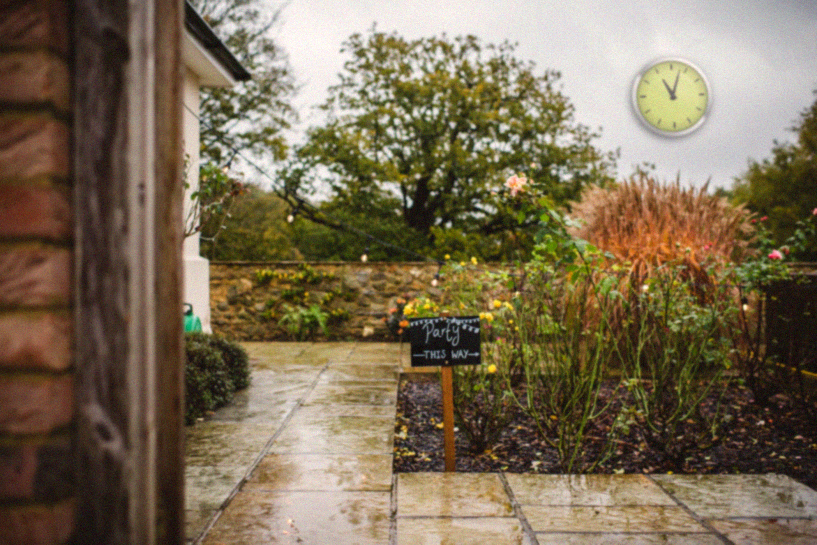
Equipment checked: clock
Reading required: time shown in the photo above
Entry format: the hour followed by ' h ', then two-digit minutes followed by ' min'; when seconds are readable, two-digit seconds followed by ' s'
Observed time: 11 h 03 min
